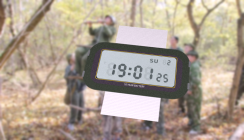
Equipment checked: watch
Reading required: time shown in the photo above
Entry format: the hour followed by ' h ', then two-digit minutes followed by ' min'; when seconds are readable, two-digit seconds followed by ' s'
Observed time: 19 h 01 min 25 s
